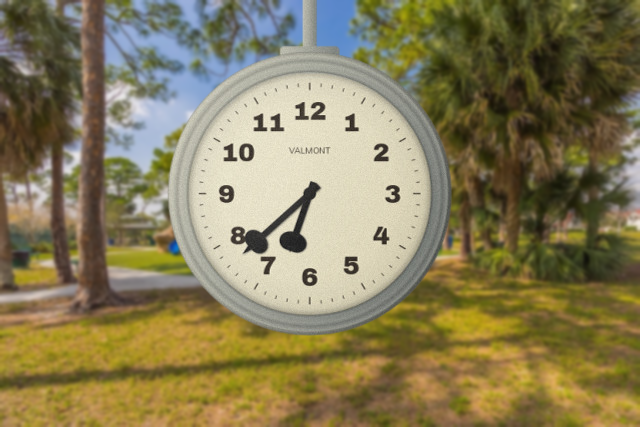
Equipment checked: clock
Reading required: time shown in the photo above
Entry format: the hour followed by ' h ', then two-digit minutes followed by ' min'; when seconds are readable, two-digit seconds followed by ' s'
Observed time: 6 h 38 min
